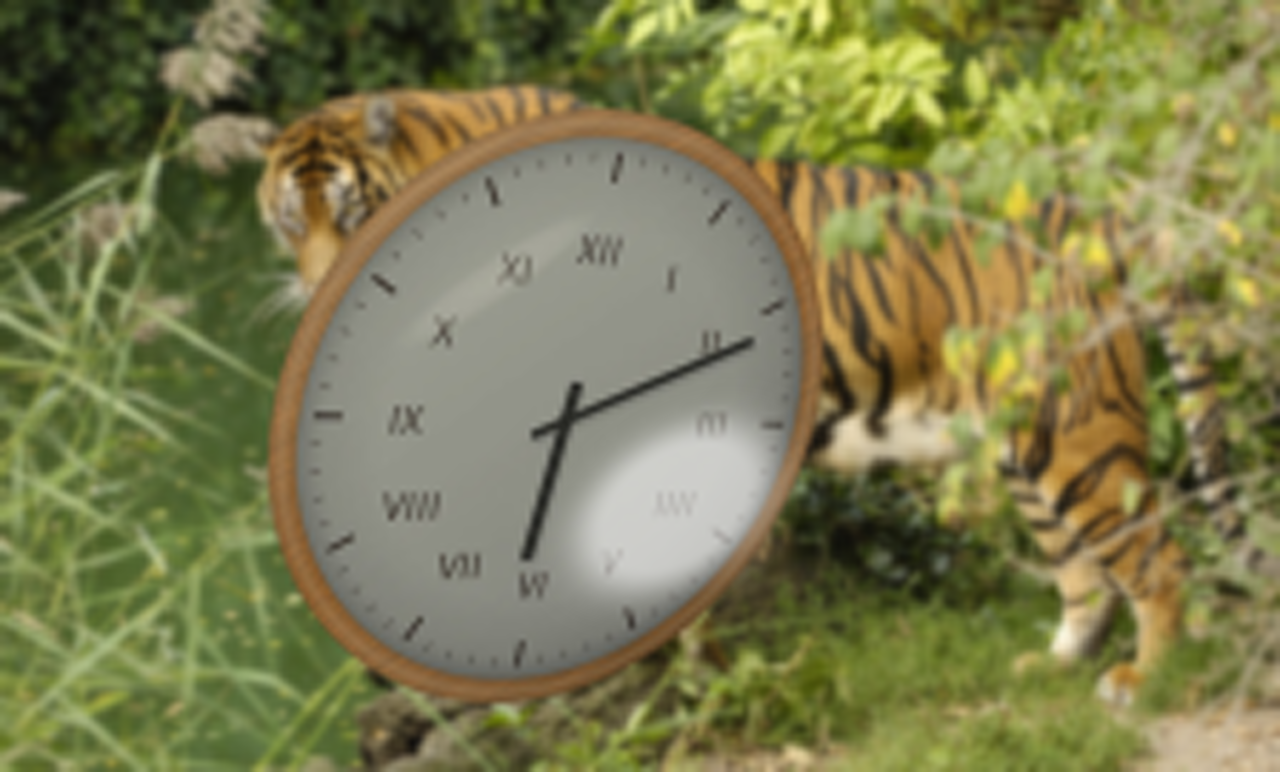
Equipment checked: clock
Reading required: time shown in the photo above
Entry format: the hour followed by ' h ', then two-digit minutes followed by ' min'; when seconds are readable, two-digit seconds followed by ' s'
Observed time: 6 h 11 min
